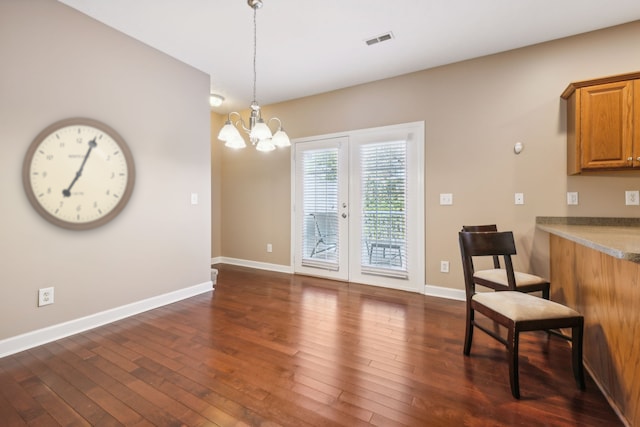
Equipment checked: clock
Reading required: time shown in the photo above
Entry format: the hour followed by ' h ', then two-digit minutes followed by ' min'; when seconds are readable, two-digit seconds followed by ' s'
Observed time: 7 h 04 min
